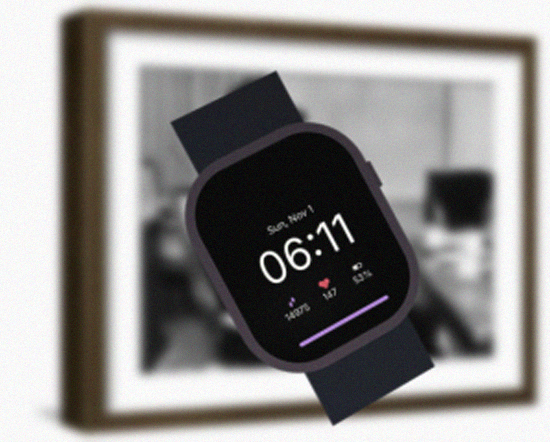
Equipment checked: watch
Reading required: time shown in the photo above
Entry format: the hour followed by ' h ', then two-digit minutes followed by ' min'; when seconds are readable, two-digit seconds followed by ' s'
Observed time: 6 h 11 min
